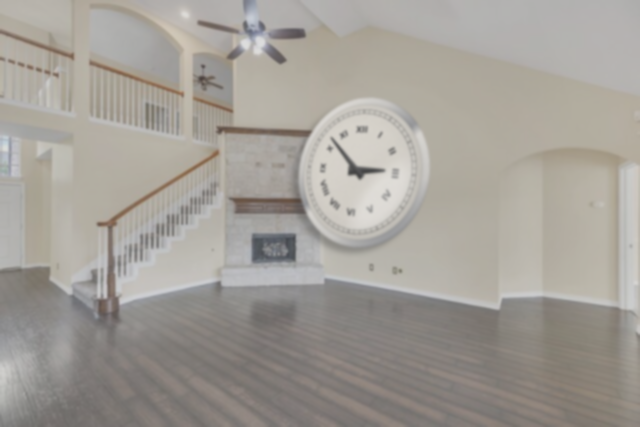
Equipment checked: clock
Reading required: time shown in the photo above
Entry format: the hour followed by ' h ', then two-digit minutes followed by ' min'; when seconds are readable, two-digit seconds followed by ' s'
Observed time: 2 h 52 min
